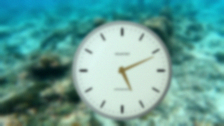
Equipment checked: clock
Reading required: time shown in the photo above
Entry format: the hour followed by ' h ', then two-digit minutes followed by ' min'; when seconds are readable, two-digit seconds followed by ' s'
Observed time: 5 h 11 min
